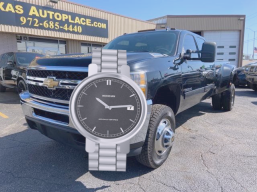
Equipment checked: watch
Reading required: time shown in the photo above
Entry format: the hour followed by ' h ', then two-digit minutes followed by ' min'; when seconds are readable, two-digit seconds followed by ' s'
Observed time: 10 h 14 min
